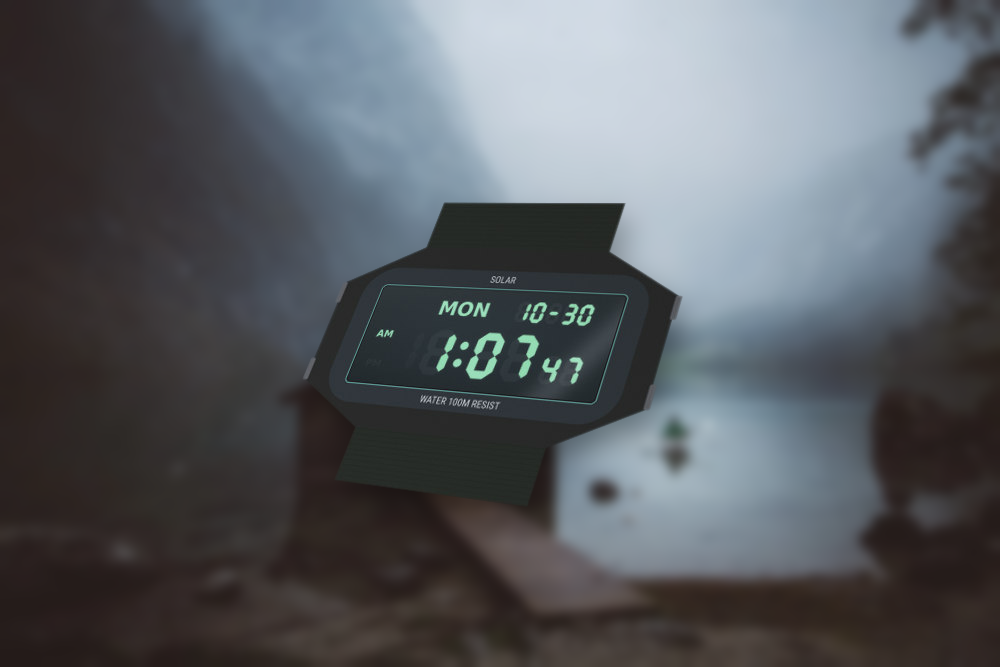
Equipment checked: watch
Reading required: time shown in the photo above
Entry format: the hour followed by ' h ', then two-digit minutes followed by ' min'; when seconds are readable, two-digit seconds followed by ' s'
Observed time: 1 h 07 min 47 s
